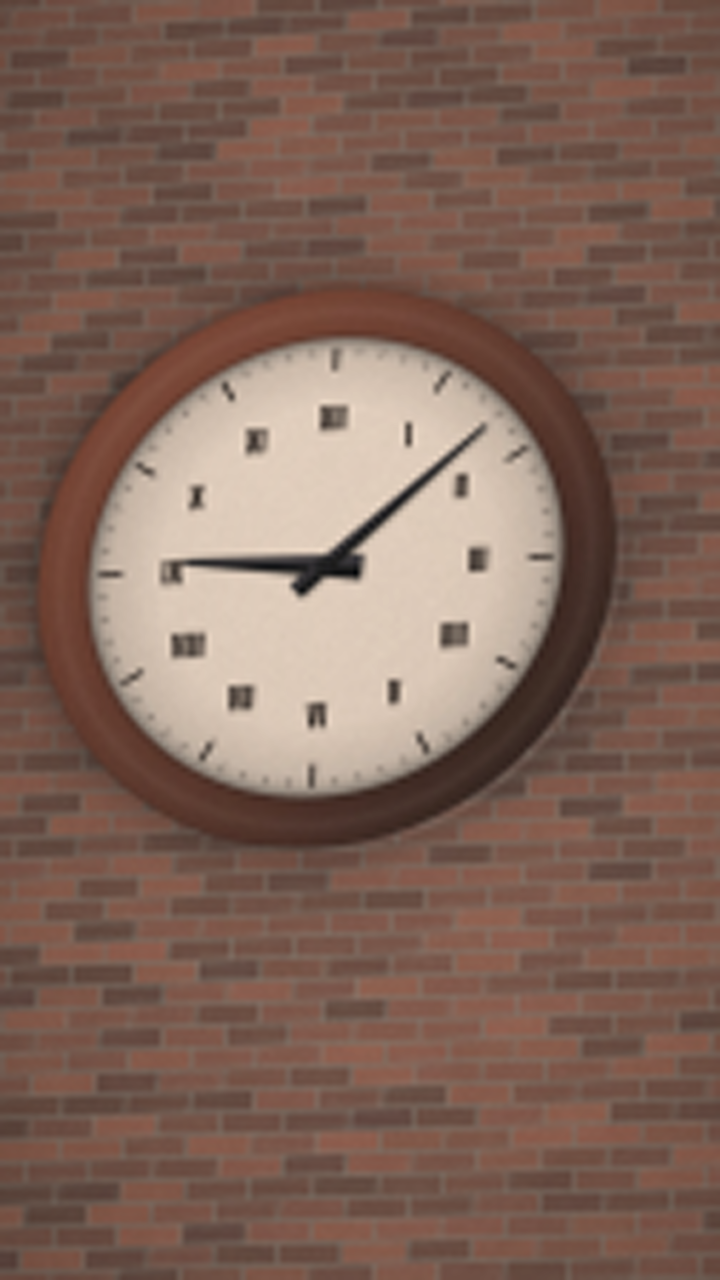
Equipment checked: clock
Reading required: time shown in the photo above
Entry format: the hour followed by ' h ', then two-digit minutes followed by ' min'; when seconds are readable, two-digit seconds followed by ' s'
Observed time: 9 h 08 min
